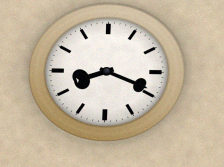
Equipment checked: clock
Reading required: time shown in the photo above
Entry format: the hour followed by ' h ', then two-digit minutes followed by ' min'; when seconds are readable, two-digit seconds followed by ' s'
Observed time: 8 h 19 min
